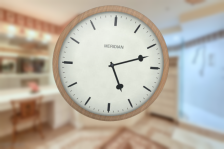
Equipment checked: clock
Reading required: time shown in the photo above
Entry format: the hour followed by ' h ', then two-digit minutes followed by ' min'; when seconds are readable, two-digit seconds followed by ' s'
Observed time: 5 h 12 min
